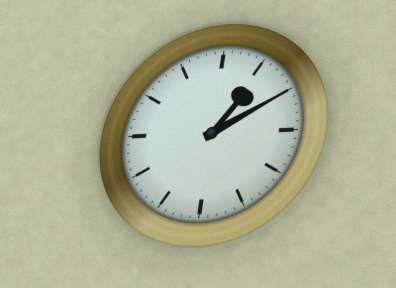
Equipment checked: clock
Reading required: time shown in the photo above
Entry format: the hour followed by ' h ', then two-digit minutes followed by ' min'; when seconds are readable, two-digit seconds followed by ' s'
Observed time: 1 h 10 min
